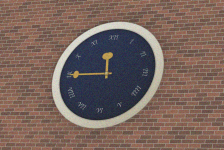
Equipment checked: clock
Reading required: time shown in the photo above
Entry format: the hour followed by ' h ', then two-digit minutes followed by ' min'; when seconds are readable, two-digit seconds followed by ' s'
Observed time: 11 h 45 min
